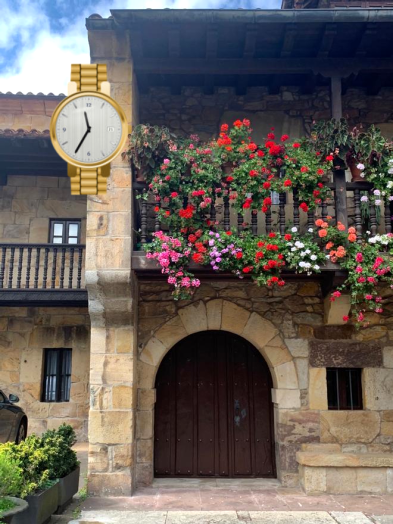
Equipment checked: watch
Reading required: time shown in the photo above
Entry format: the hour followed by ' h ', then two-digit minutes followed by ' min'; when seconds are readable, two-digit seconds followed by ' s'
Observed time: 11 h 35 min
